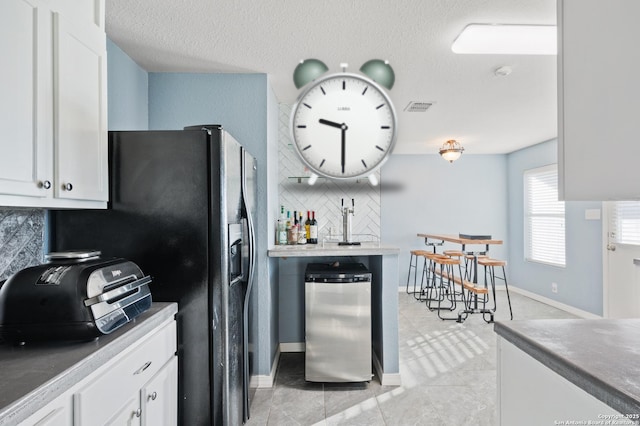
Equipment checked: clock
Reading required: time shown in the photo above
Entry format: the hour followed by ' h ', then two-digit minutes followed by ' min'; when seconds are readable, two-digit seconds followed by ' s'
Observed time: 9 h 30 min
